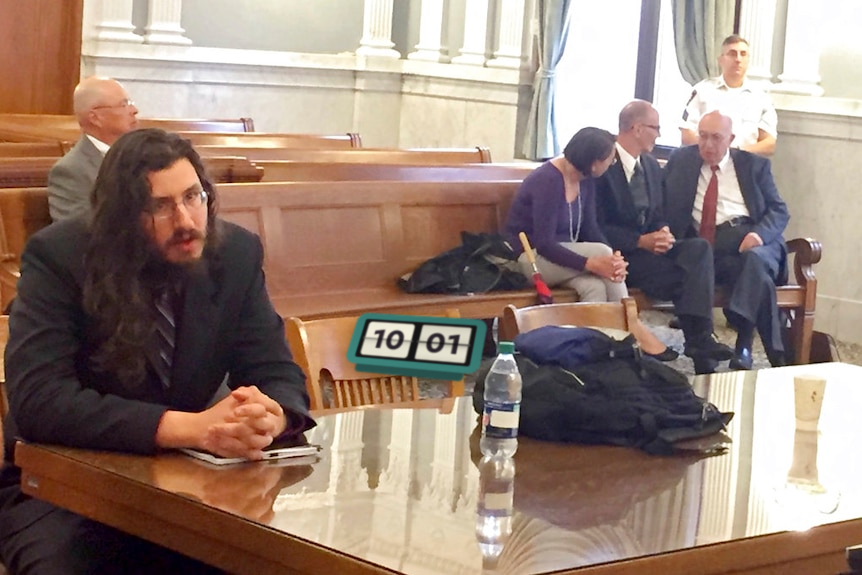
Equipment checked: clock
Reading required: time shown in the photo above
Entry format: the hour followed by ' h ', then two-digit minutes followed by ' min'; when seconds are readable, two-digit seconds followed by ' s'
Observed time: 10 h 01 min
